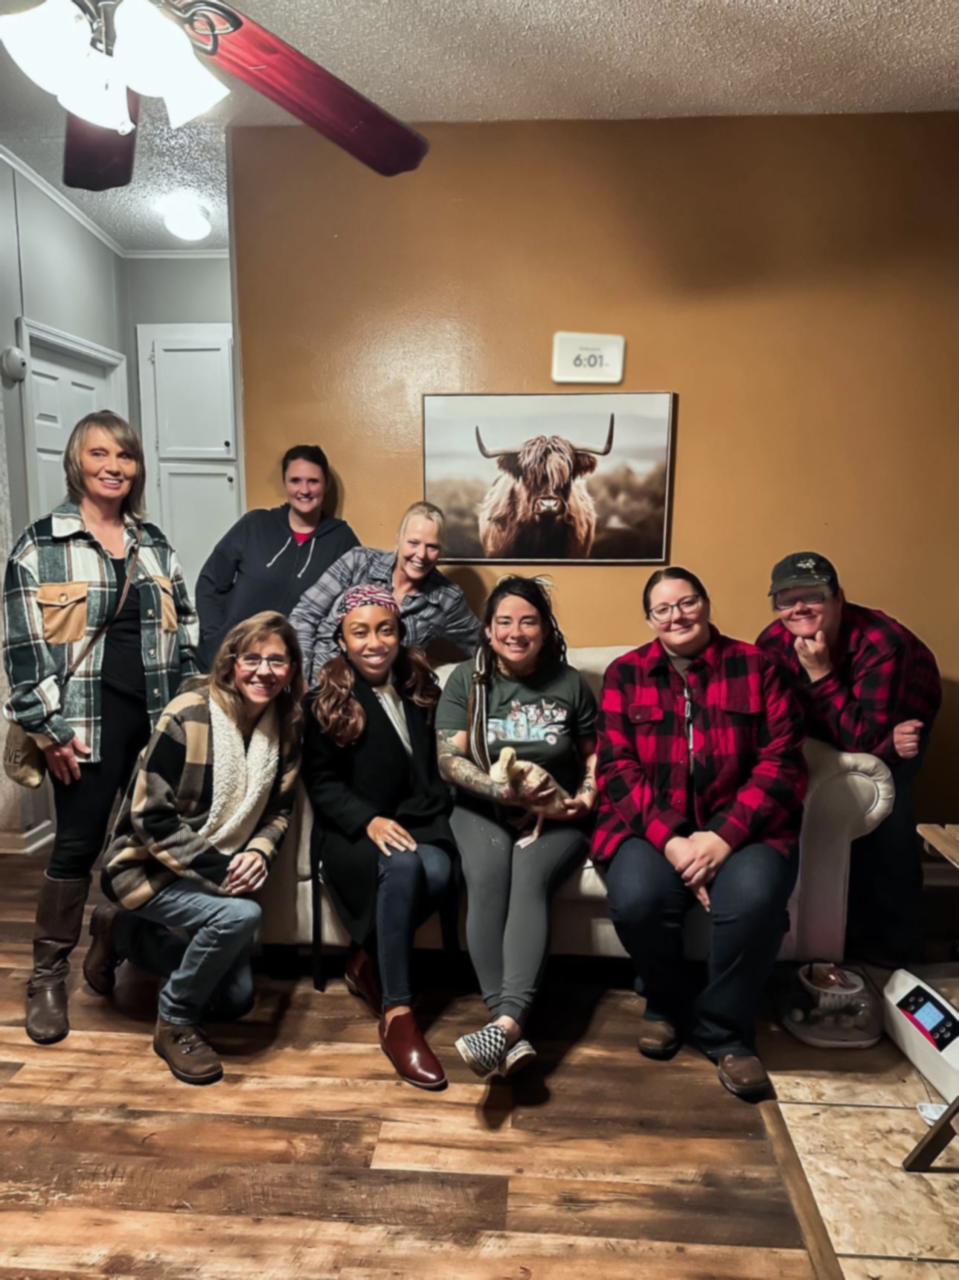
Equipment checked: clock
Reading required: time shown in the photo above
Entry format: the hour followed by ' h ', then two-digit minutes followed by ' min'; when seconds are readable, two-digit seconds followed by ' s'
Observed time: 6 h 01 min
